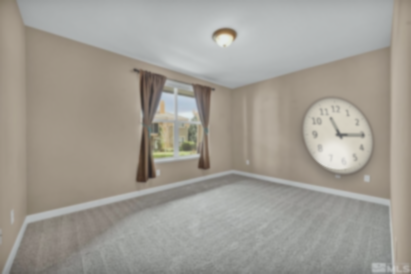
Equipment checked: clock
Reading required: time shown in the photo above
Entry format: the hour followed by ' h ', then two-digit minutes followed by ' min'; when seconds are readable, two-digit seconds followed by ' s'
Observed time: 11 h 15 min
